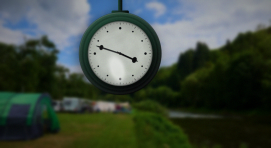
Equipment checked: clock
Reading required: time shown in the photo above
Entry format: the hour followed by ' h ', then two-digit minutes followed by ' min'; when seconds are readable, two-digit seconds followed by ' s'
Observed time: 3 h 48 min
